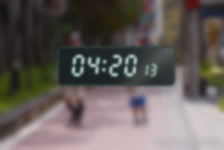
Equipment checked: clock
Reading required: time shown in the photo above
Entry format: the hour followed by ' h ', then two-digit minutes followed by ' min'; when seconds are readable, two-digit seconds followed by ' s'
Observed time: 4 h 20 min 13 s
